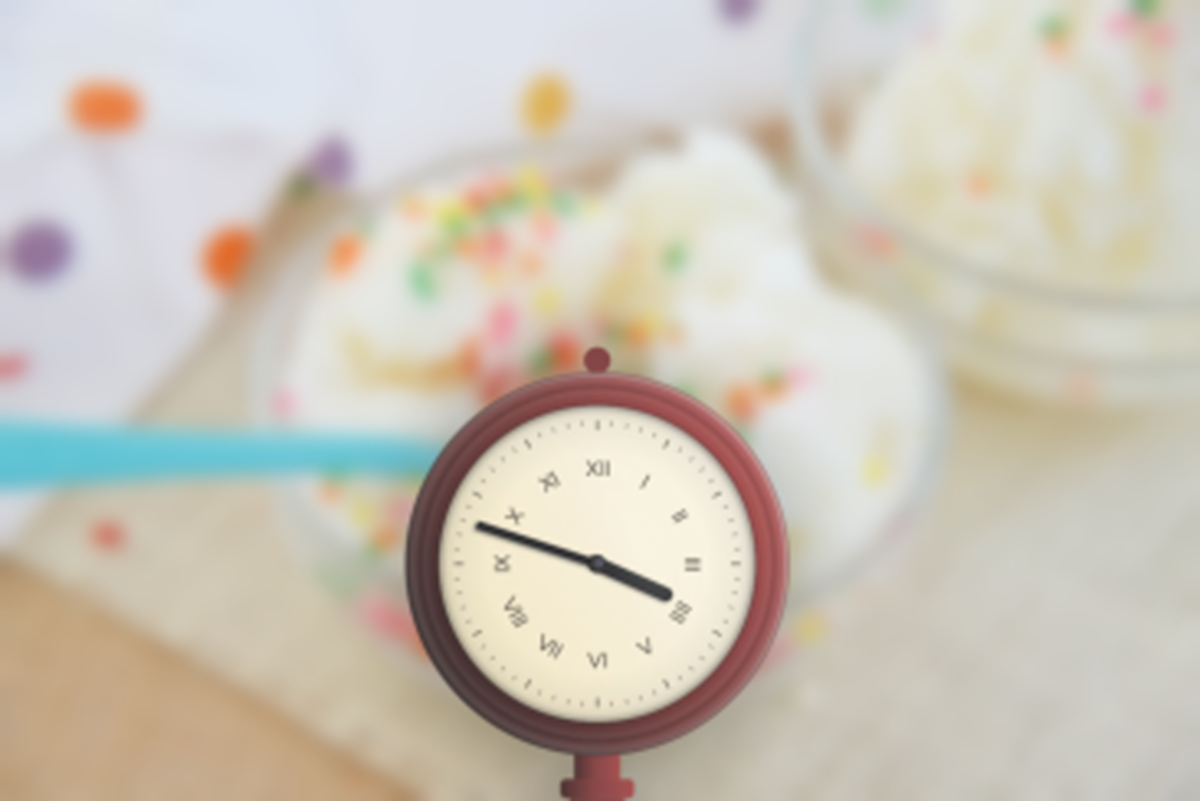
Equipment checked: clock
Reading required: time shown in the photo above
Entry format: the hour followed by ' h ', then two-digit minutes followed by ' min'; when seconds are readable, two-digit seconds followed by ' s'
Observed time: 3 h 48 min
